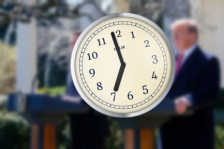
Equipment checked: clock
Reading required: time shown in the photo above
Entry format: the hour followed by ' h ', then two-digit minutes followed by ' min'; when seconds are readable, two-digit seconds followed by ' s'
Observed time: 6 h 59 min
